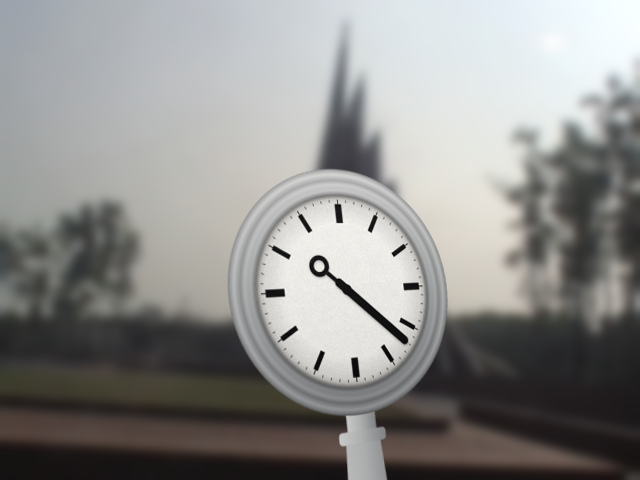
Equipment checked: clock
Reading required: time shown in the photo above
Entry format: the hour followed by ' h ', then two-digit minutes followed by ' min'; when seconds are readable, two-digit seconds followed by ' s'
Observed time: 10 h 22 min
